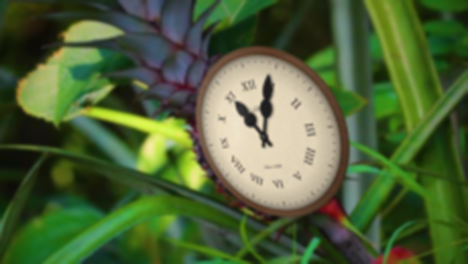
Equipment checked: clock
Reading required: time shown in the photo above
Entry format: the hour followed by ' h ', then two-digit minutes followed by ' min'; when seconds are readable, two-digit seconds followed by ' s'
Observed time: 11 h 04 min
